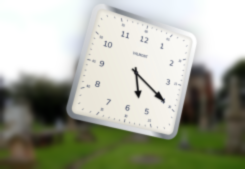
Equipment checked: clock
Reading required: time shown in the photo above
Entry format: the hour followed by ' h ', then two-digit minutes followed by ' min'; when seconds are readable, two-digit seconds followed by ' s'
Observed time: 5 h 20 min
